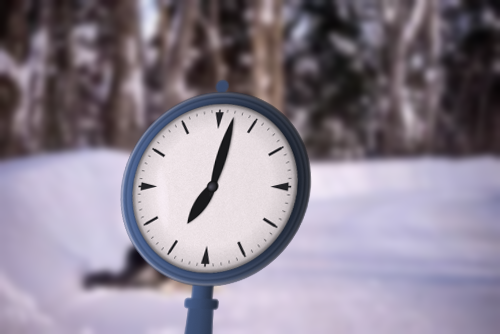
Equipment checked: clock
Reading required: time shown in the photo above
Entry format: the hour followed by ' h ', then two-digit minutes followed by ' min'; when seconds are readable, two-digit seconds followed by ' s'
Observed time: 7 h 02 min
